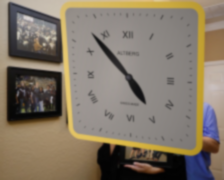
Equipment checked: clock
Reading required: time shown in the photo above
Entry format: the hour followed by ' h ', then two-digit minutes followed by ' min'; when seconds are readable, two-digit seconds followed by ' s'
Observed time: 4 h 53 min
